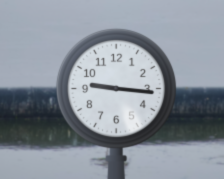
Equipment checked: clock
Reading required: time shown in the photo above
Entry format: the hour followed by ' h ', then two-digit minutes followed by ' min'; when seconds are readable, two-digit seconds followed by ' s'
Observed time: 9 h 16 min
